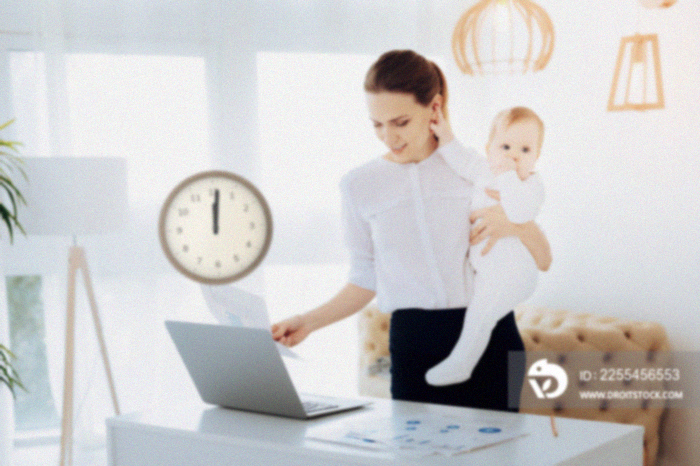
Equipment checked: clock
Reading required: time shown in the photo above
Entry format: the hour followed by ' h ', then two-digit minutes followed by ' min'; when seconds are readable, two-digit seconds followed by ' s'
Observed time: 12 h 01 min
